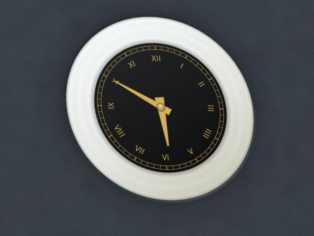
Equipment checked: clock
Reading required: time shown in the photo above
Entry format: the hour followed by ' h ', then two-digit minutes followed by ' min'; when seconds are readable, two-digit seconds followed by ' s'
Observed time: 5 h 50 min
